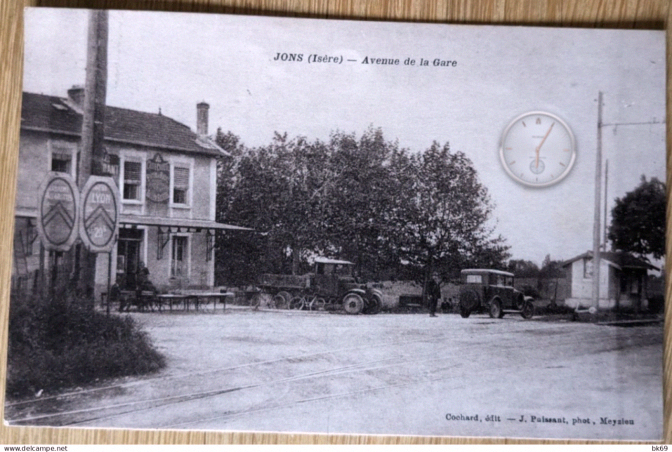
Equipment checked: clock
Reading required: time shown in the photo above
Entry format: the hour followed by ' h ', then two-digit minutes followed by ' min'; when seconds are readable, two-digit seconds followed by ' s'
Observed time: 6 h 05 min
